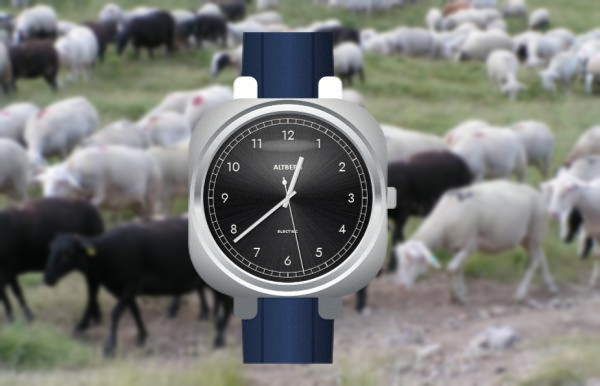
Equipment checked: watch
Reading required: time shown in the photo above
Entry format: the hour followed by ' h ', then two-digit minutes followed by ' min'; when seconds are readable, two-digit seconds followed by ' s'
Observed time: 12 h 38 min 28 s
